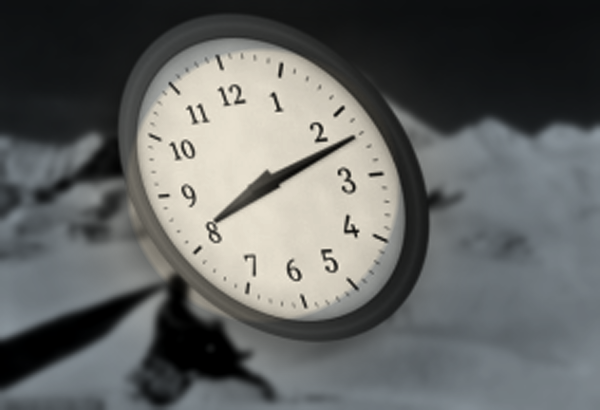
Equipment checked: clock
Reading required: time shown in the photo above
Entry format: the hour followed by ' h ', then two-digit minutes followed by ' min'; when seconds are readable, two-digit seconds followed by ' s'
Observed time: 8 h 12 min
